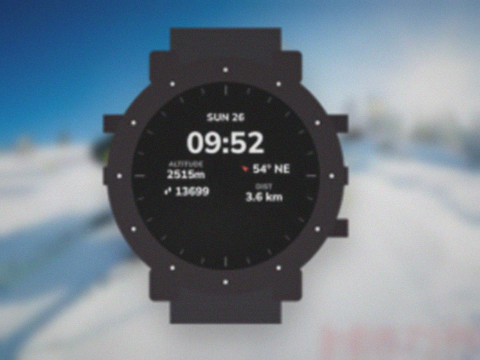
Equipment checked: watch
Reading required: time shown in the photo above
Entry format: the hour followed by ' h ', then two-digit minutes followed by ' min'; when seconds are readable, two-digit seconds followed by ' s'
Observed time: 9 h 52 min
